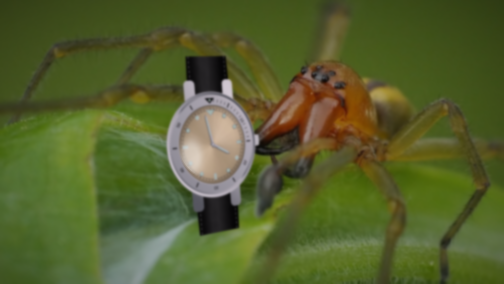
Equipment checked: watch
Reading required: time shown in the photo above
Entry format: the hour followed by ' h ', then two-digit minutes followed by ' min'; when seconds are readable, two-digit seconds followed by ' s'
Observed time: 3 h 58 min
